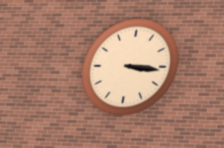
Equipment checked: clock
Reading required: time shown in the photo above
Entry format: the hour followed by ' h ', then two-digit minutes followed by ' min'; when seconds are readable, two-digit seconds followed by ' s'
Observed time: 3 h 16 min
